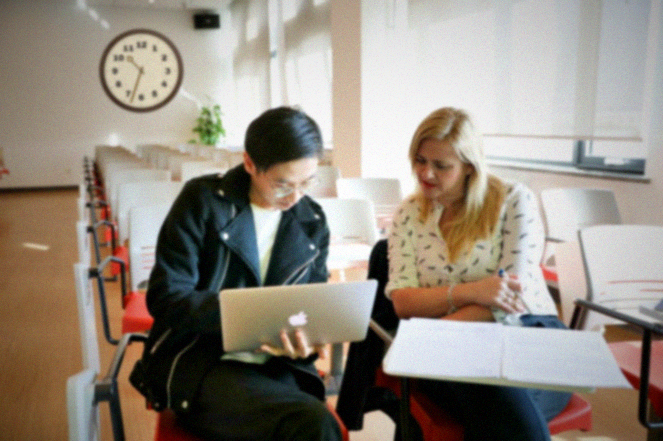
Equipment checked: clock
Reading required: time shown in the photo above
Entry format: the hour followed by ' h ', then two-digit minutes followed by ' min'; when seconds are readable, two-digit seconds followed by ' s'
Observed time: 10 h 33 min
